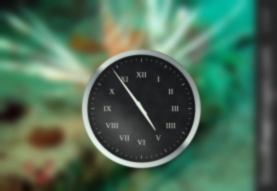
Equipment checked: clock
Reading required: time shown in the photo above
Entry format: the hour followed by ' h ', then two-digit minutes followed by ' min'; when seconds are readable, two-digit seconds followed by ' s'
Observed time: 4 h 54 min
